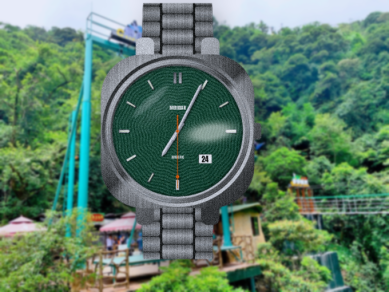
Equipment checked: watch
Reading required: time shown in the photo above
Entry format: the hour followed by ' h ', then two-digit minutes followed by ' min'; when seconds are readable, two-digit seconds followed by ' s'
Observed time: 7 h 04 min 30 s
